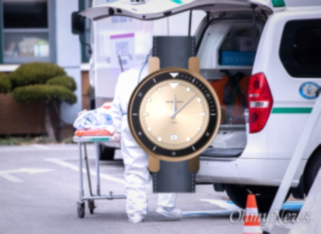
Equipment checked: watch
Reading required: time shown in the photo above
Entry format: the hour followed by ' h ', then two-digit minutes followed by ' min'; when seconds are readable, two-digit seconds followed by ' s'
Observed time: 12 h 08 min
